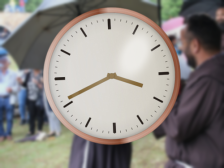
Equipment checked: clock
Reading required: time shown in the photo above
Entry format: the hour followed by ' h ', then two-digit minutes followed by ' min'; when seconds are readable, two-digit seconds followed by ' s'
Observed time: 3 h 41 min
